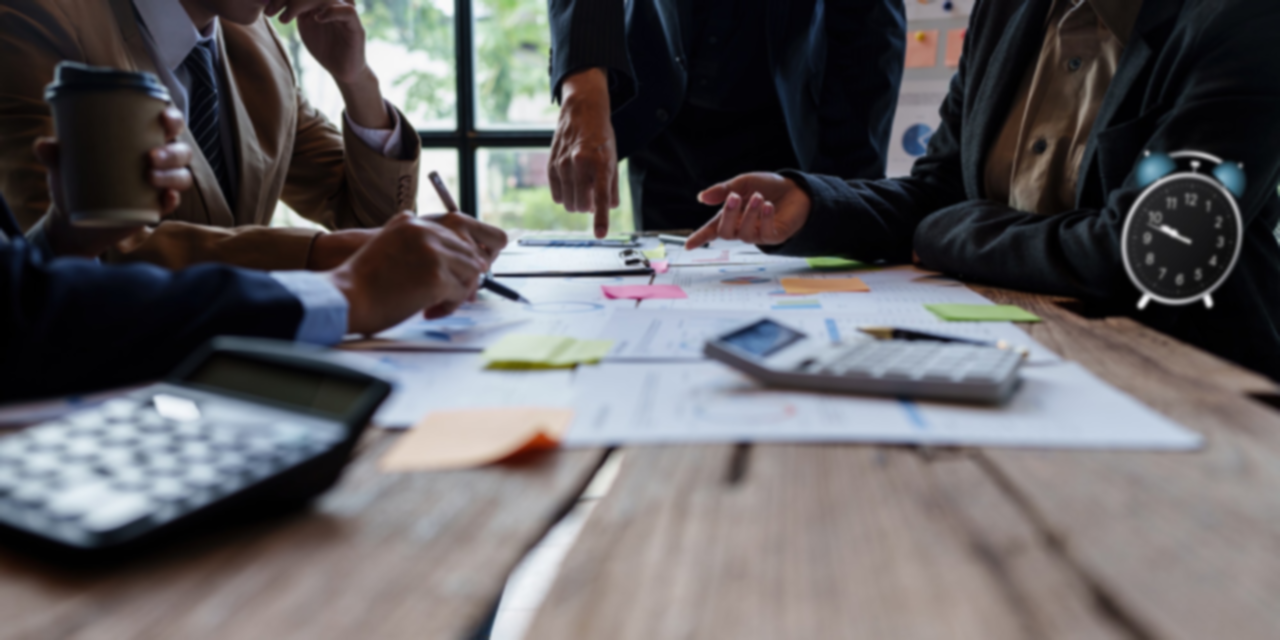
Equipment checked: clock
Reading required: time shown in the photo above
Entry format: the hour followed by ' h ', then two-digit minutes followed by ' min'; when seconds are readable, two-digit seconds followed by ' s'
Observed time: 9 h 48 min
